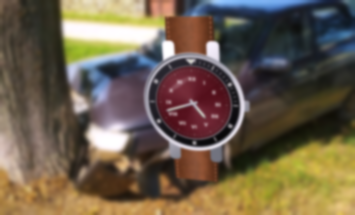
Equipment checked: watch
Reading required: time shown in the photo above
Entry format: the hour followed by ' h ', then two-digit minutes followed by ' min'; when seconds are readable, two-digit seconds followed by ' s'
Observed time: 4 h 42 min
